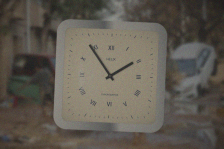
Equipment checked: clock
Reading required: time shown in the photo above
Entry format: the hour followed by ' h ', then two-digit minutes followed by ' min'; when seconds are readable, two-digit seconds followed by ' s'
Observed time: 1 h 54 min
